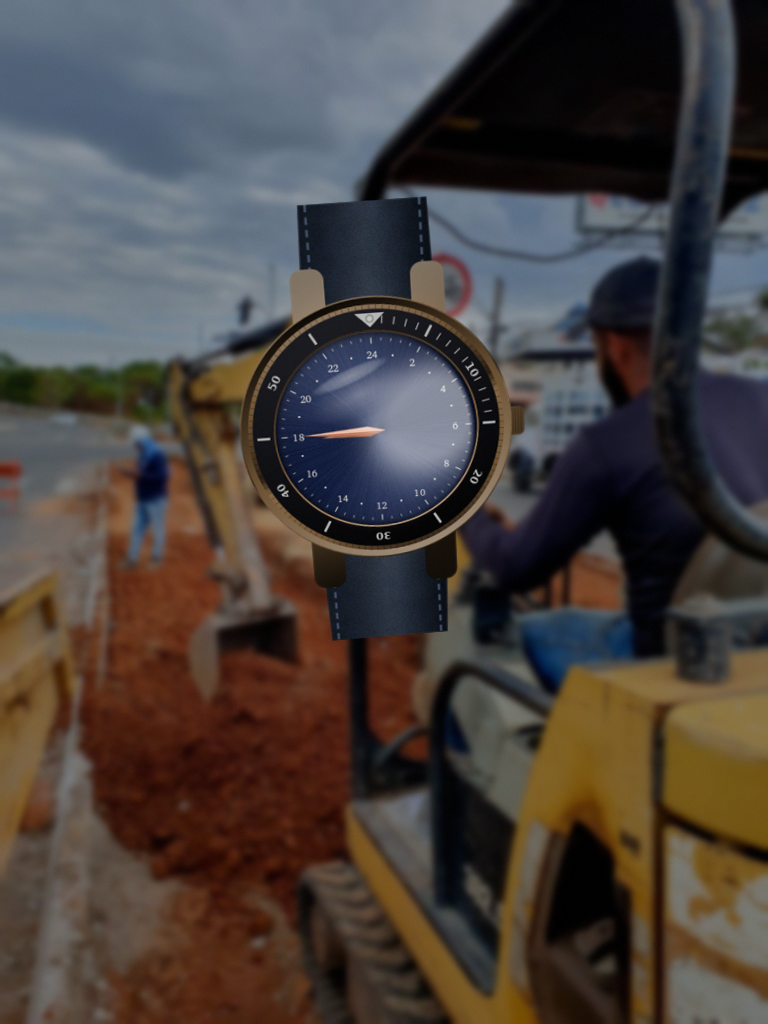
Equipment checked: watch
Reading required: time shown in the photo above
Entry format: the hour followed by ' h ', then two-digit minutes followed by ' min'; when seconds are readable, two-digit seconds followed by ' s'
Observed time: 17 h 45 min
